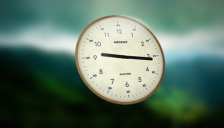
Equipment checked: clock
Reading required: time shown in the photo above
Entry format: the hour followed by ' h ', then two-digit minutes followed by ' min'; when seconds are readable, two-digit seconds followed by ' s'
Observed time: 9 h 16 min
